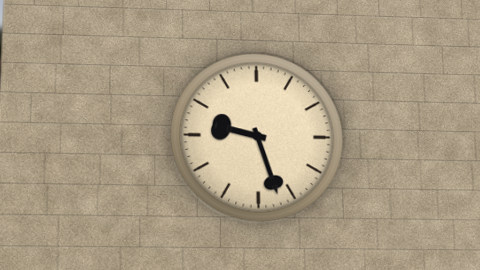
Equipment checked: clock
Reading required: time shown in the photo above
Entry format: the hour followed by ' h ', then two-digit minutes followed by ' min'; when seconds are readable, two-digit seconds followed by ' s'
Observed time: 9 h 27 min
